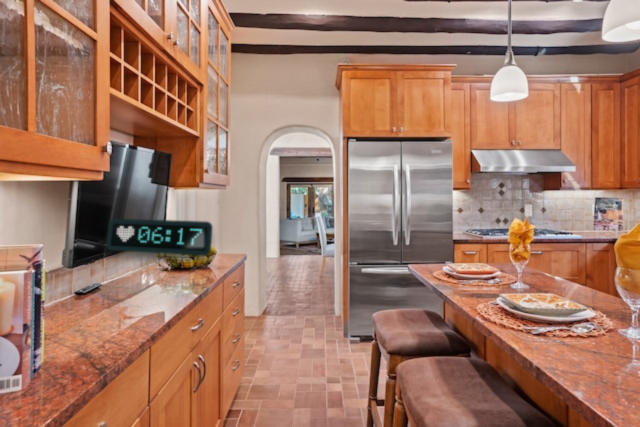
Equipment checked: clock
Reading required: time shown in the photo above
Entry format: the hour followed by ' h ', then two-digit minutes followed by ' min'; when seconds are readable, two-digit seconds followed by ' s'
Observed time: 6 h 17 min
